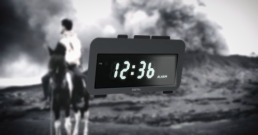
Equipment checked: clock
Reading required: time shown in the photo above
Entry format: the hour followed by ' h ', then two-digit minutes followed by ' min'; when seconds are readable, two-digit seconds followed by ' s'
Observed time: 12 h 36 min
